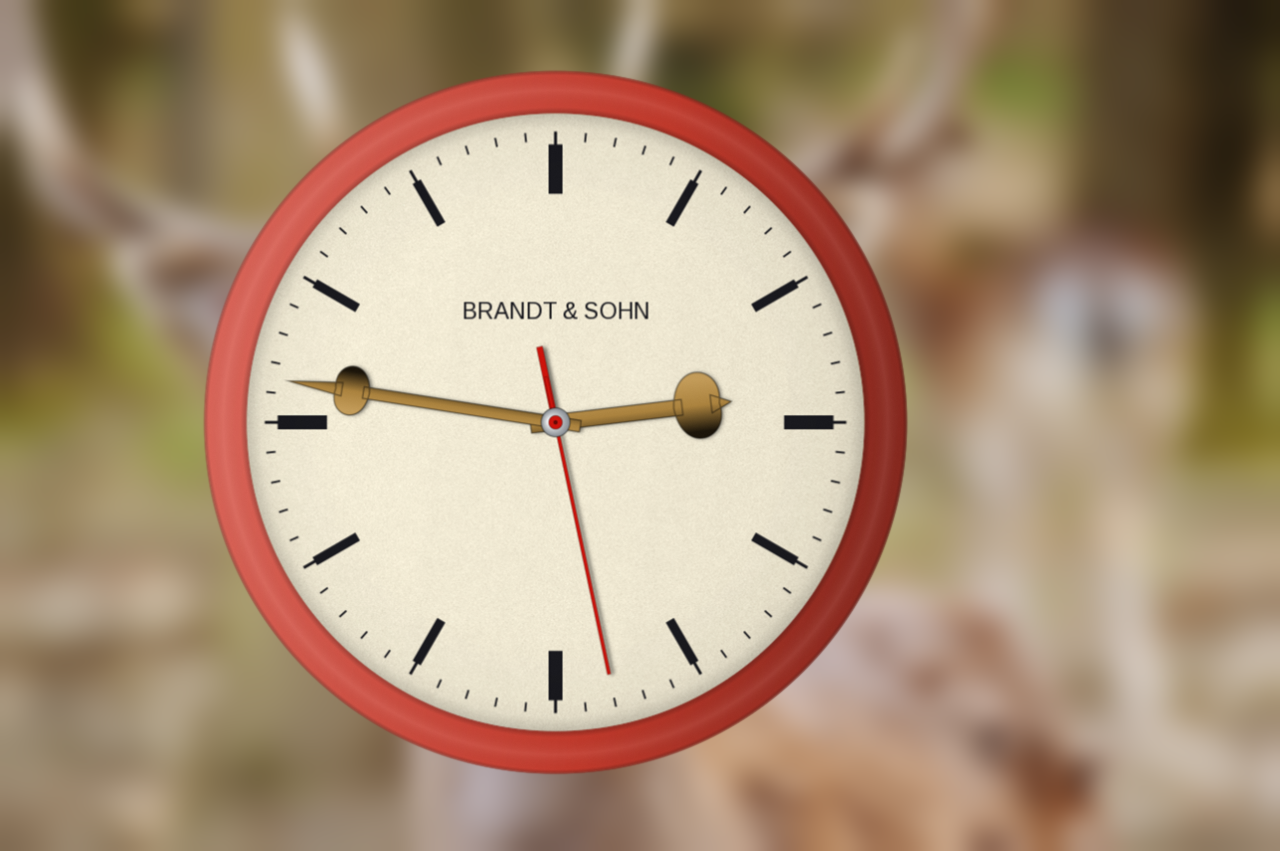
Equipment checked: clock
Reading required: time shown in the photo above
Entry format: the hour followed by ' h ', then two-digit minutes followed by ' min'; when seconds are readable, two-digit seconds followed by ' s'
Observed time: 2 h 46 min 28 s
